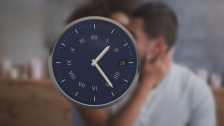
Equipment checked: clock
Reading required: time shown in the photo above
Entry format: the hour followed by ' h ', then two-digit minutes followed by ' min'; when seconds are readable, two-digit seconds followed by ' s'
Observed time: 1 h 24 min
